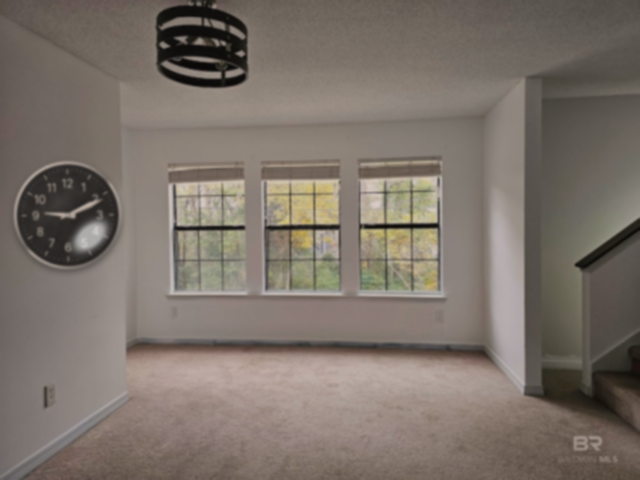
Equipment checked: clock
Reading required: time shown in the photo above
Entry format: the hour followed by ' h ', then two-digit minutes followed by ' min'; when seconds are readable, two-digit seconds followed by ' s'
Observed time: 9 h 11 min
